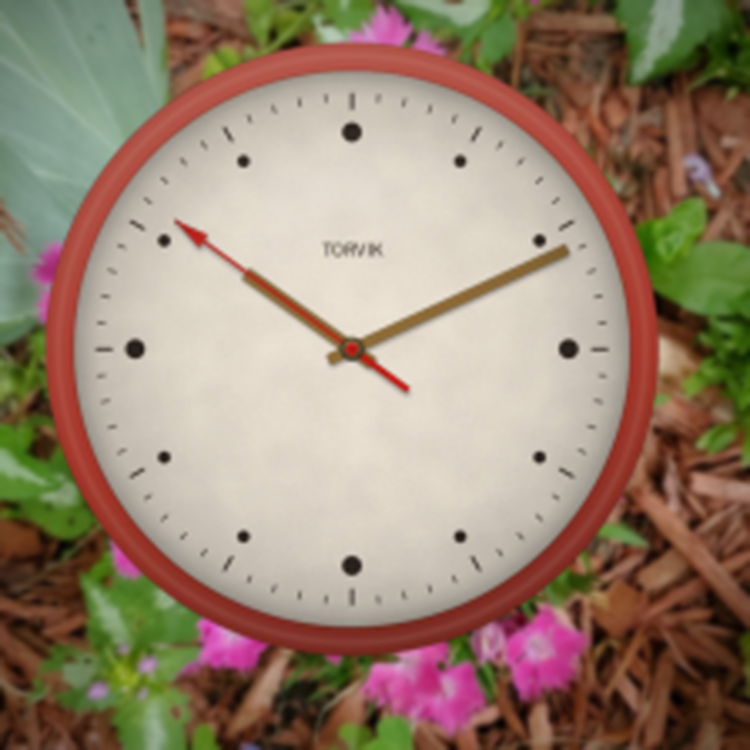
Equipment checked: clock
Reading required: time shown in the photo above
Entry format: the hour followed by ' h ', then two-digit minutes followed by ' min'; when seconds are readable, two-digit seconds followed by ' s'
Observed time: 10 h 10 min 51 s
